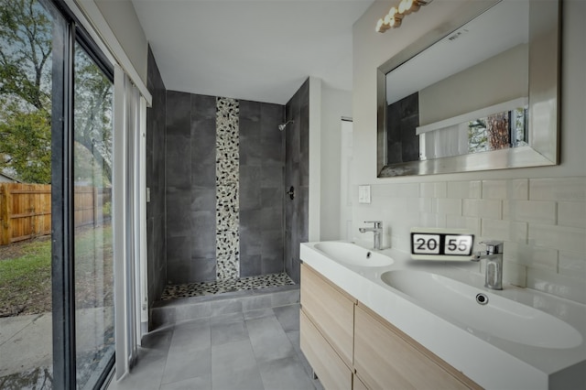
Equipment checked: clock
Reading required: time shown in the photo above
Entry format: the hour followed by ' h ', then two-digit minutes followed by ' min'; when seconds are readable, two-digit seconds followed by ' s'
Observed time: 20 h 55 min
